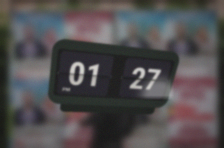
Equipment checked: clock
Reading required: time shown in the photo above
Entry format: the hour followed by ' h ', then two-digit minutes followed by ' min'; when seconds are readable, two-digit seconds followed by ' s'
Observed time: 1 h 27 min
